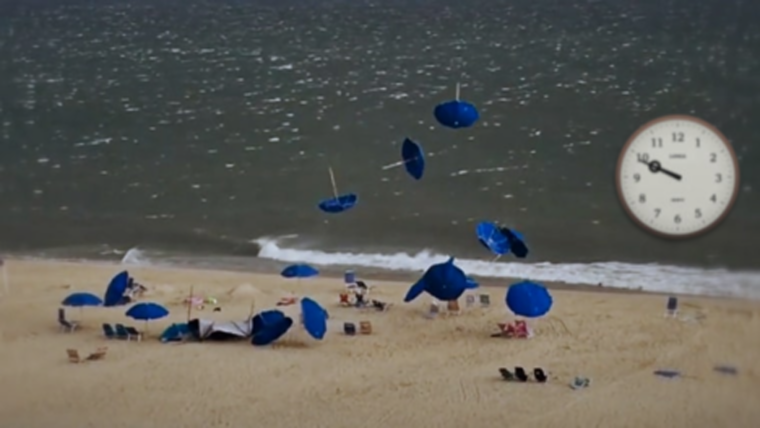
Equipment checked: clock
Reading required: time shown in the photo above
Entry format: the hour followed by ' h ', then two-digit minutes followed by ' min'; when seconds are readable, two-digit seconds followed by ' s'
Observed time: 9 h 49 min
